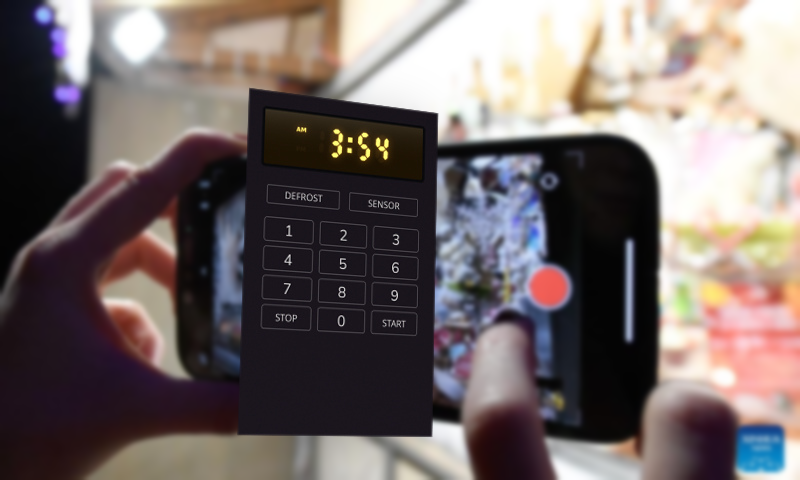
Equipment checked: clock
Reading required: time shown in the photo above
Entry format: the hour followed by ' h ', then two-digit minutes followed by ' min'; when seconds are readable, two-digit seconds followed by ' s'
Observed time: 3 h 54 min
